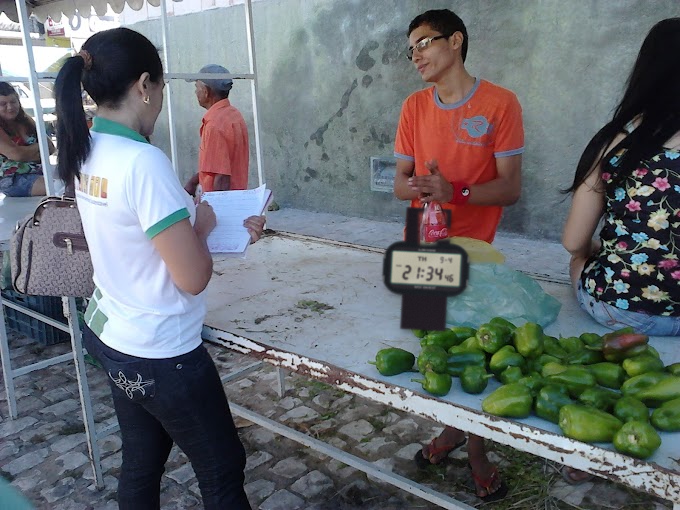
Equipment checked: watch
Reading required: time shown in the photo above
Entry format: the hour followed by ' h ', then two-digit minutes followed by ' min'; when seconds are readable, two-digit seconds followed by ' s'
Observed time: 21 h 34 min
